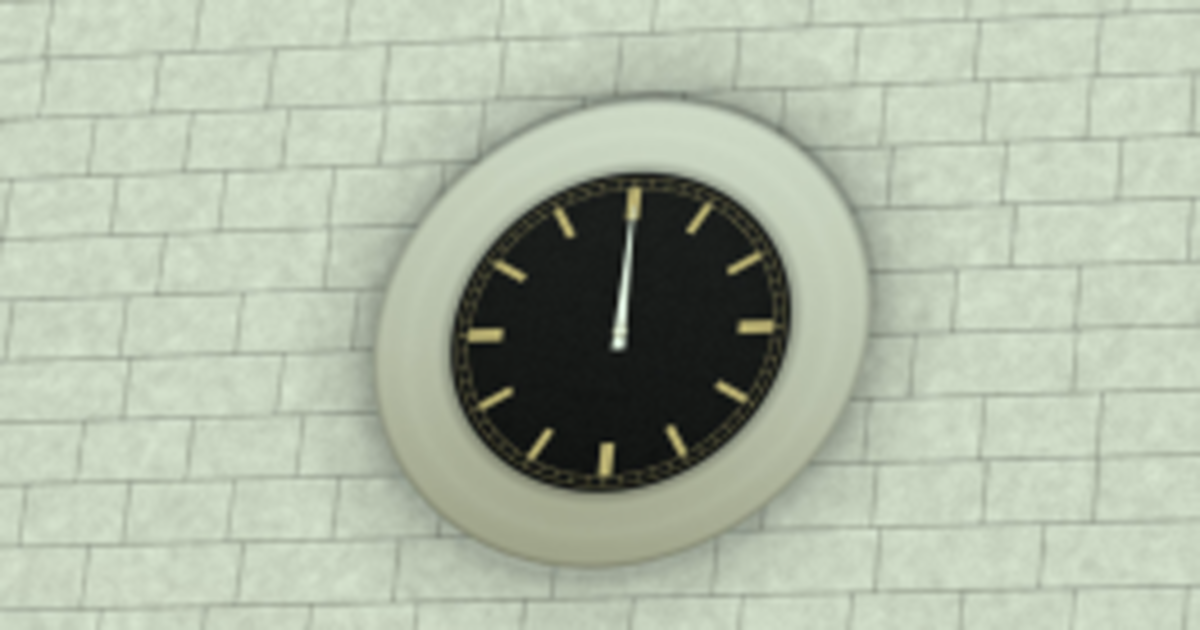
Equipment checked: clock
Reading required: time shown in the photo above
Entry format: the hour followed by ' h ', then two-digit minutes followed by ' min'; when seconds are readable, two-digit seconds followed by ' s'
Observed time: 12 h 00 min
